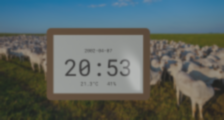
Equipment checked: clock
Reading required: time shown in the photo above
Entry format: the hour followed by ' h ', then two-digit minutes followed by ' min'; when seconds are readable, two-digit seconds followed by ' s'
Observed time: 20 h 53 min
